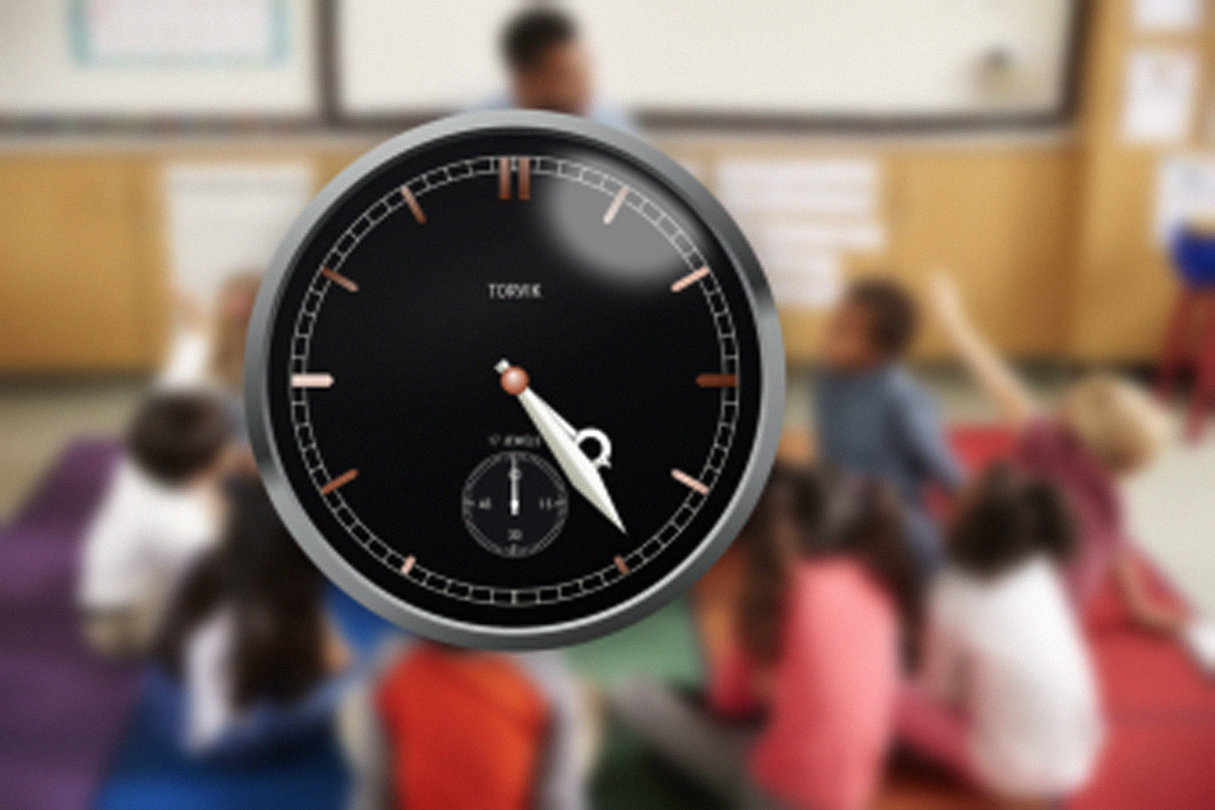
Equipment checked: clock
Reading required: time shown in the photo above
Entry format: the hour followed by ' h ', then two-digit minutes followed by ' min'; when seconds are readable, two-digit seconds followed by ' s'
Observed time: 4 h 24 min
